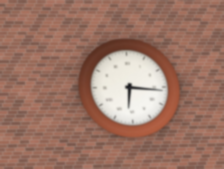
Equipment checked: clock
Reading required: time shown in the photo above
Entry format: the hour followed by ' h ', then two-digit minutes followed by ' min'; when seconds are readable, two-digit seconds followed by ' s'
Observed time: 6 h 16 min
